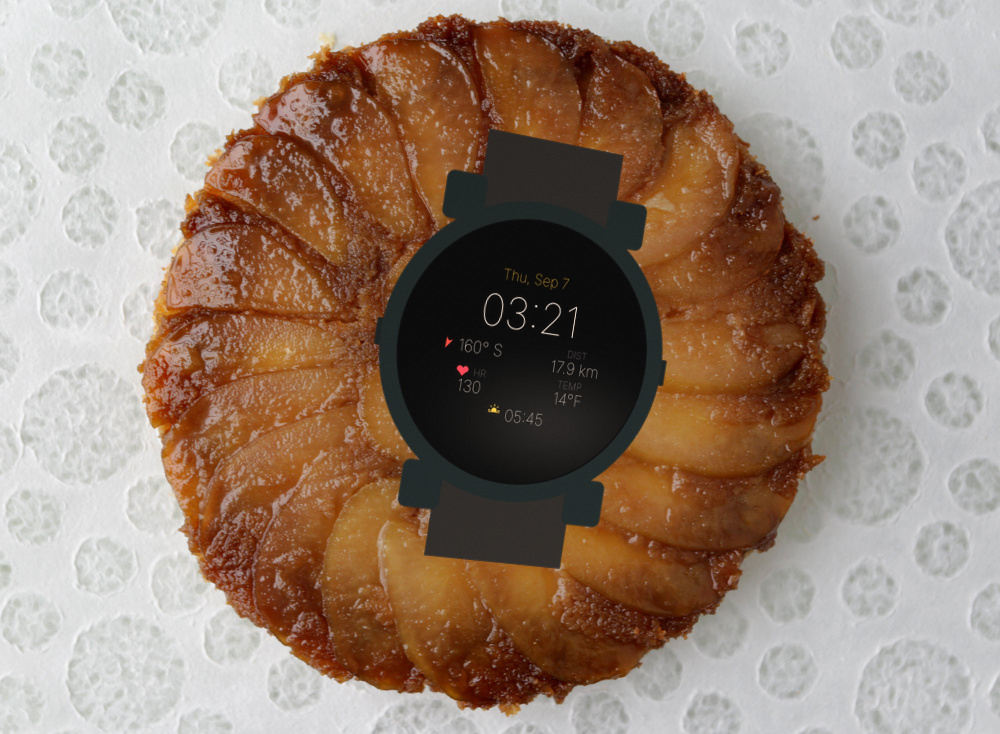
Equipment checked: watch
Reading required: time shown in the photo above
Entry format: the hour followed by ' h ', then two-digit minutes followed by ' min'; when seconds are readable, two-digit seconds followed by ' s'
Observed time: 3 h 21 min
